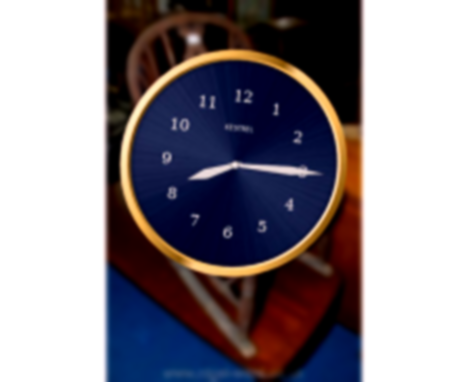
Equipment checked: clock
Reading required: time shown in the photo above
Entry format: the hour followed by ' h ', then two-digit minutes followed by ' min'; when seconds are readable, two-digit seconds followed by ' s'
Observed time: 8 h 15 min
